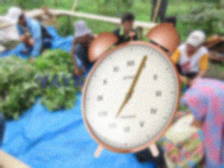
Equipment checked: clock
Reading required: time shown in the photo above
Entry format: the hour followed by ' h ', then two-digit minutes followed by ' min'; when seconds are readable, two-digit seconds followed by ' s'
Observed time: 7 h 04 min
